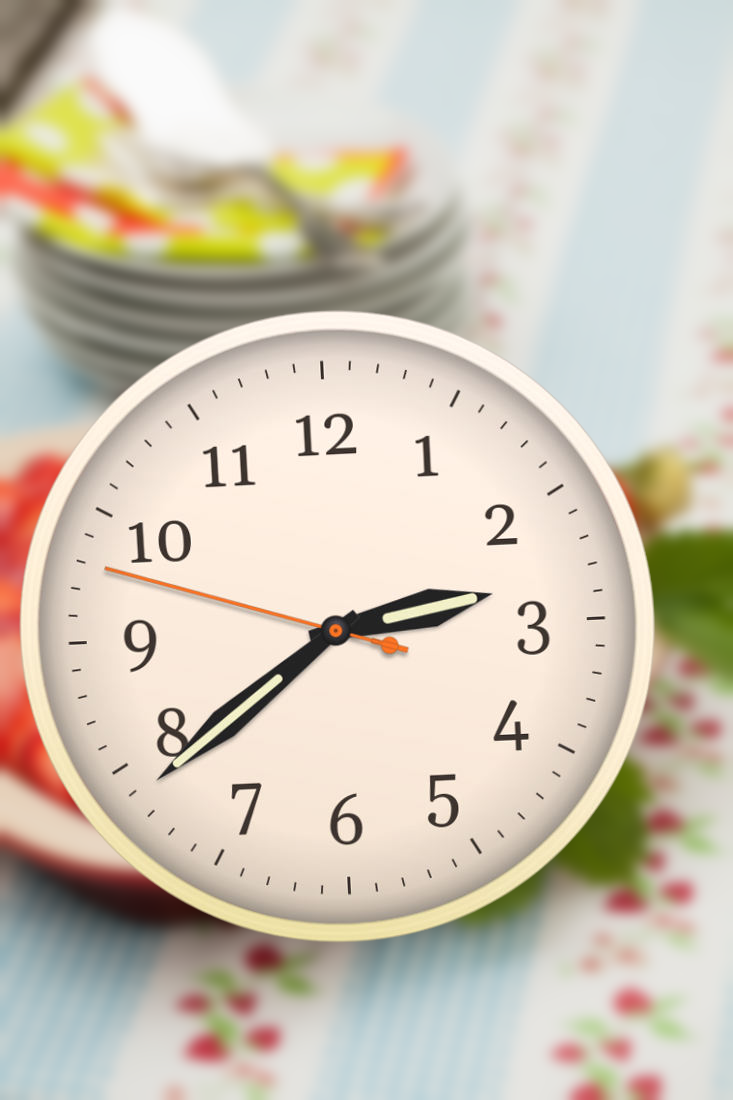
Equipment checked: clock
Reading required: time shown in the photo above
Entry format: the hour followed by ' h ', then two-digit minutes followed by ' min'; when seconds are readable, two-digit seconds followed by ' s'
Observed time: 2 h 38 min 48 s
